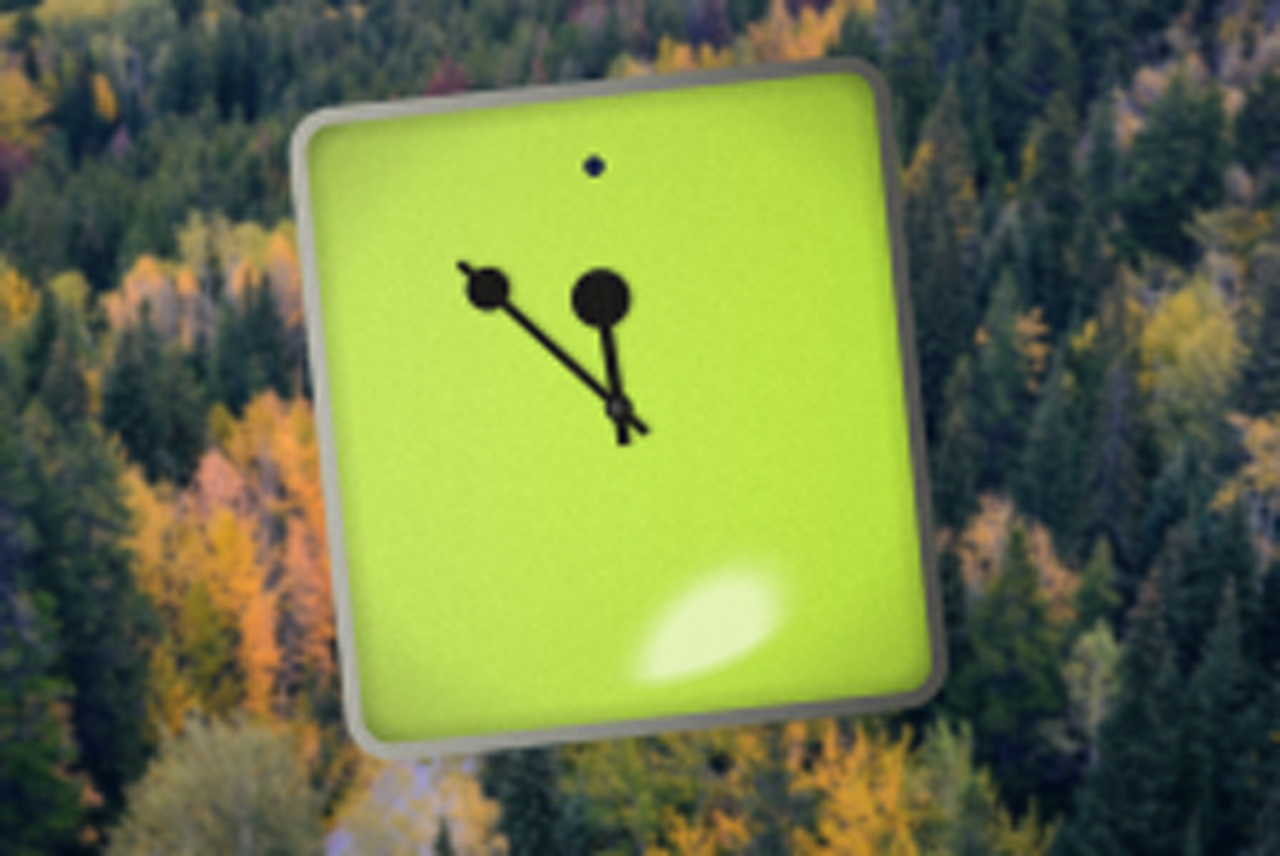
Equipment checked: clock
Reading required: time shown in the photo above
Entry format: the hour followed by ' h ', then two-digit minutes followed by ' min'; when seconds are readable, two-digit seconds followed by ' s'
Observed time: 11 h 53 min
